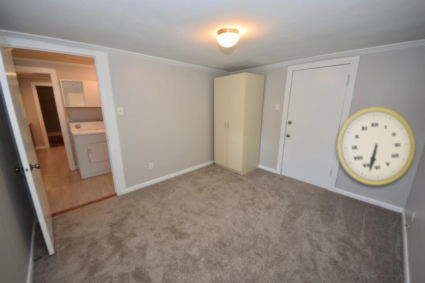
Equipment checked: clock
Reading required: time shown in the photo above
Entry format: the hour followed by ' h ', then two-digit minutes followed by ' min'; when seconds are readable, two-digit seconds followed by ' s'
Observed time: 6 h 33 min
